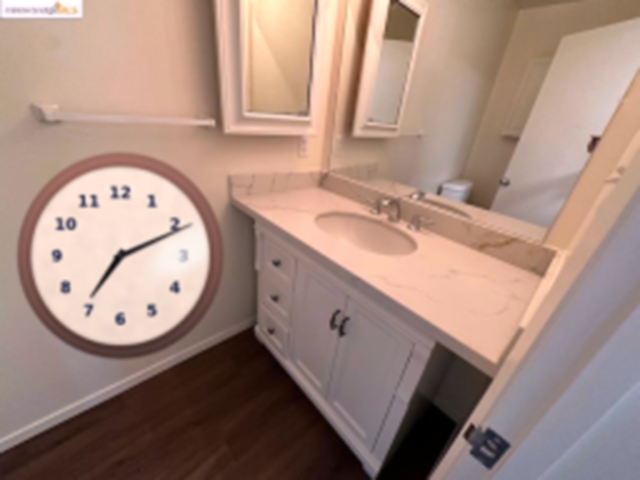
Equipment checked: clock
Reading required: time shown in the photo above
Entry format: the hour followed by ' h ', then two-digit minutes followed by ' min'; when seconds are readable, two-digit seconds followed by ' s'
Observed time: 7 h 11 min
